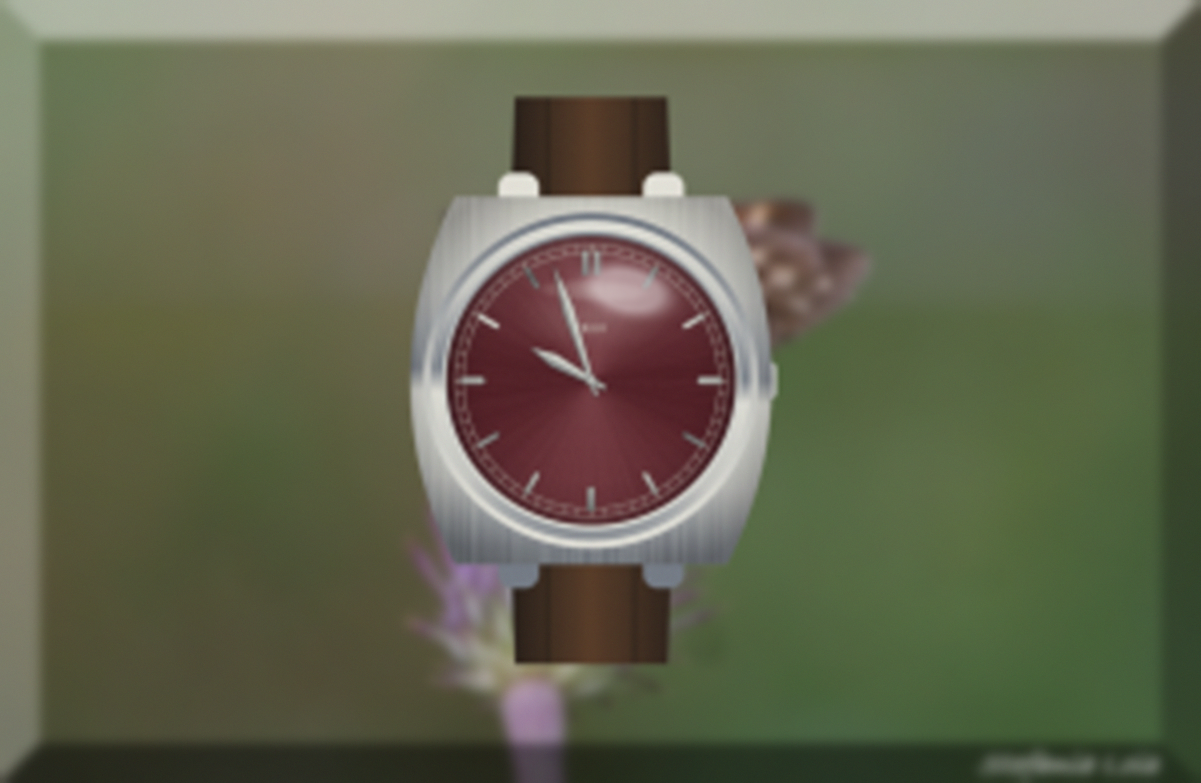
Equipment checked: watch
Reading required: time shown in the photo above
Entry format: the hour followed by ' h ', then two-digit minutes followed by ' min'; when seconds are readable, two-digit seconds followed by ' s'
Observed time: 9 h 57 min
